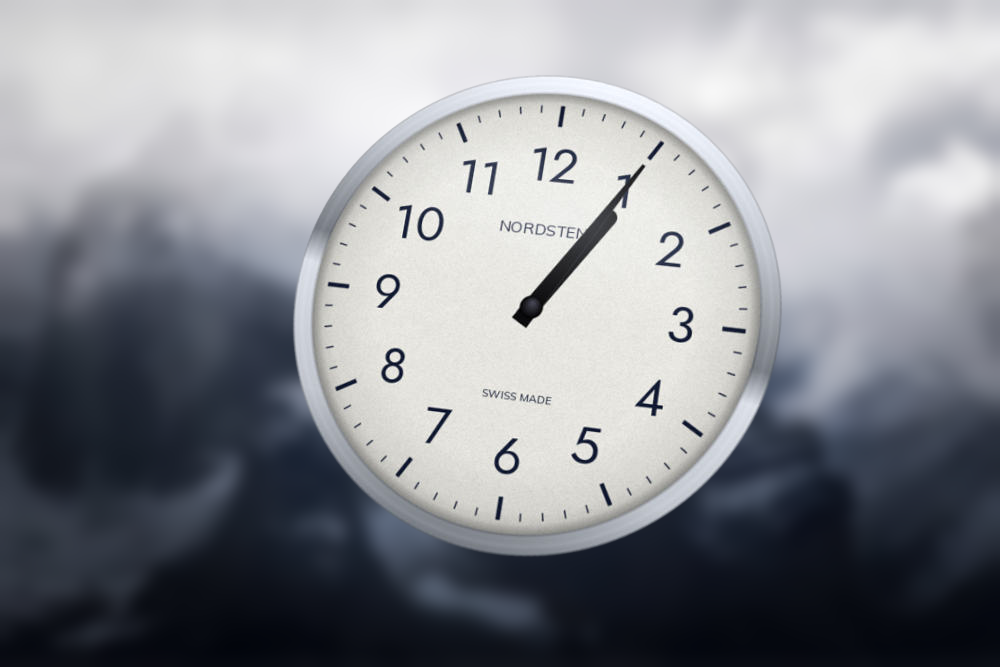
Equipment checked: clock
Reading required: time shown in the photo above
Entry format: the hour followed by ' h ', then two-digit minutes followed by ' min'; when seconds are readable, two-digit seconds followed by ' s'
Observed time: 1 h 05 min
